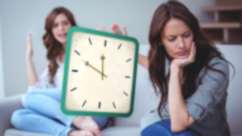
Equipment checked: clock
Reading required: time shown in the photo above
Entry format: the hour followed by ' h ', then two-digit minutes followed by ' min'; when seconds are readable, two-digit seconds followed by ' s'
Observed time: 11 h 49 min
